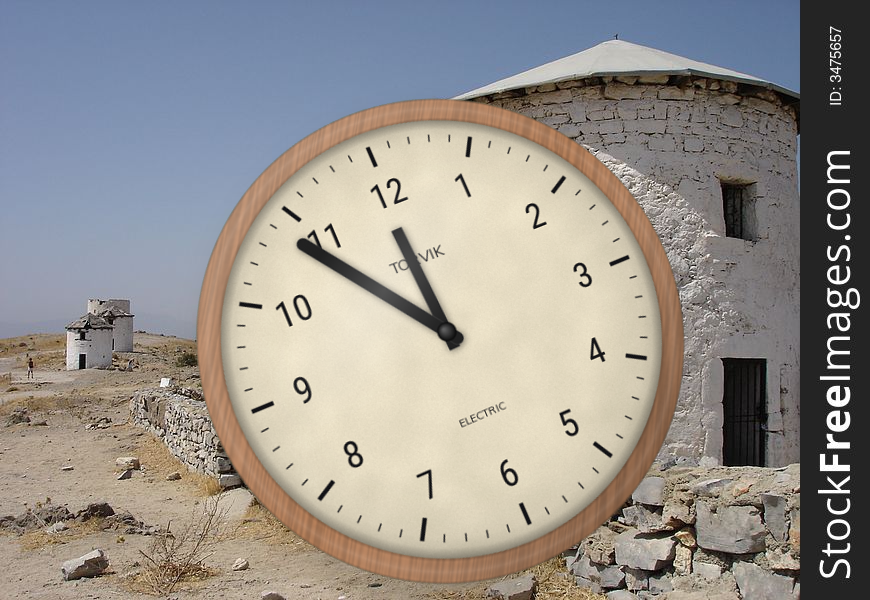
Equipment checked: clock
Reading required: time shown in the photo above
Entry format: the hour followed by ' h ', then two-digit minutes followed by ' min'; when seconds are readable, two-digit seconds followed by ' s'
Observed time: 11 h 54 min
